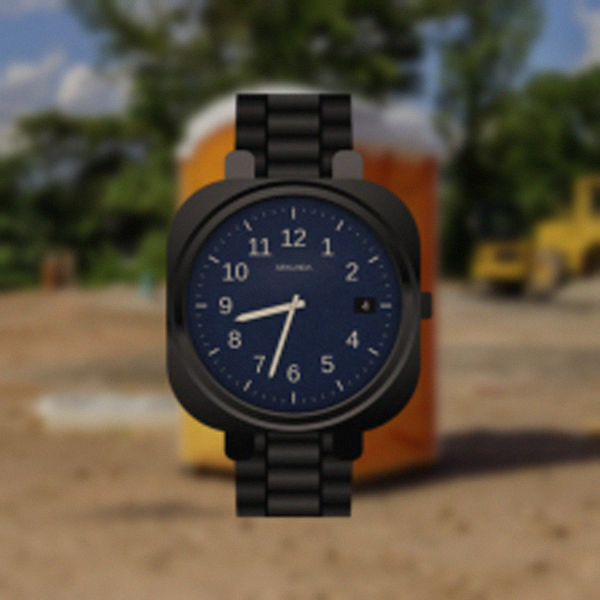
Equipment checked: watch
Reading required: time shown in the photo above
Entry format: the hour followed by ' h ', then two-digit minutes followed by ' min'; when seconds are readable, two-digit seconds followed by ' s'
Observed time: 8 h 33 min
